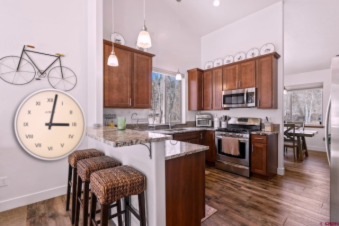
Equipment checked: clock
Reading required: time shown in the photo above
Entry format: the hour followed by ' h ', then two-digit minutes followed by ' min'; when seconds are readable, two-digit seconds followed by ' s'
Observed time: 3 h 02 min
